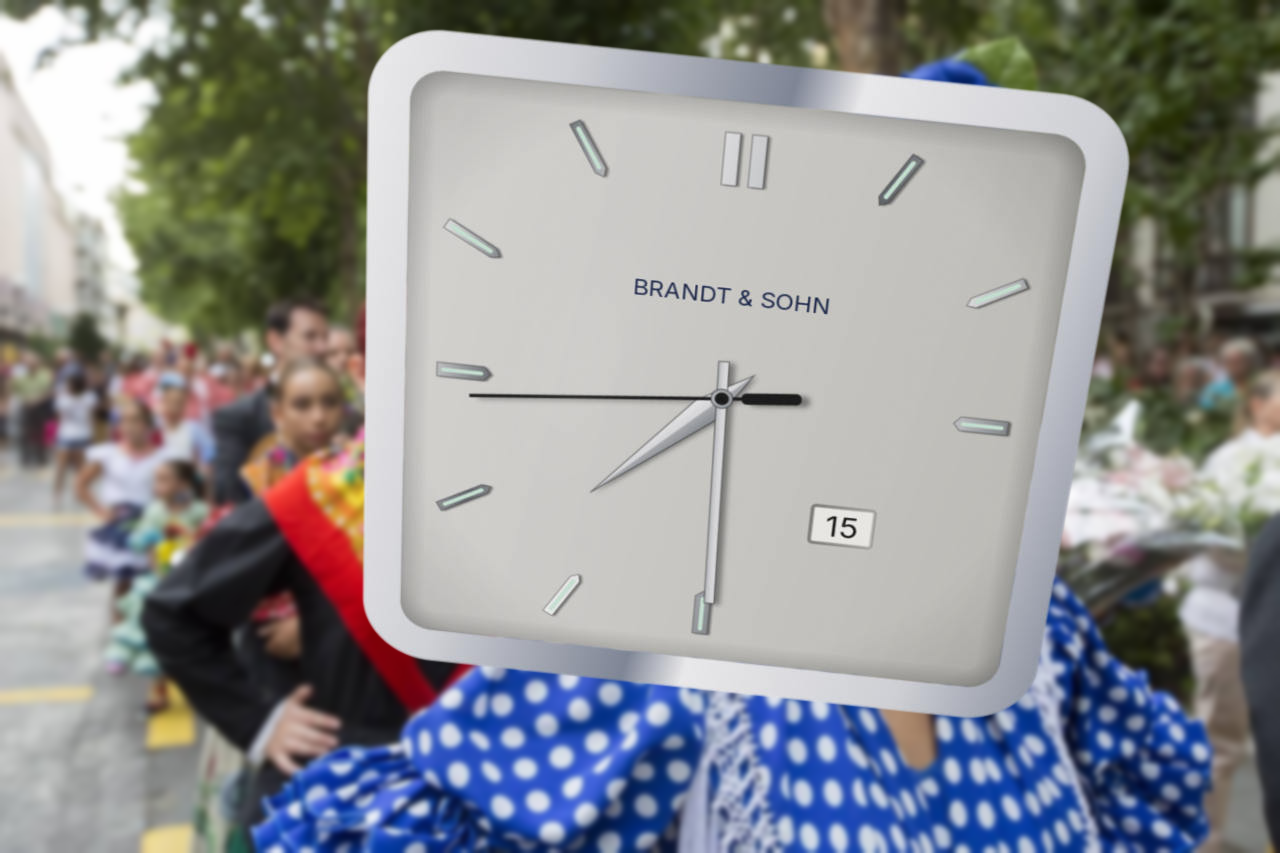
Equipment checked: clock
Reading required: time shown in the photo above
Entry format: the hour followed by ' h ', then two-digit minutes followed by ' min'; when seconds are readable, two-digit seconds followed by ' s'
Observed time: 7 h 29 min 44 s
